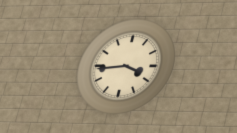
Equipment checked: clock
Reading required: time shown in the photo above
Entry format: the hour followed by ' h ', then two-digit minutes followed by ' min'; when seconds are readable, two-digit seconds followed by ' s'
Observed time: 3 h 44 min
